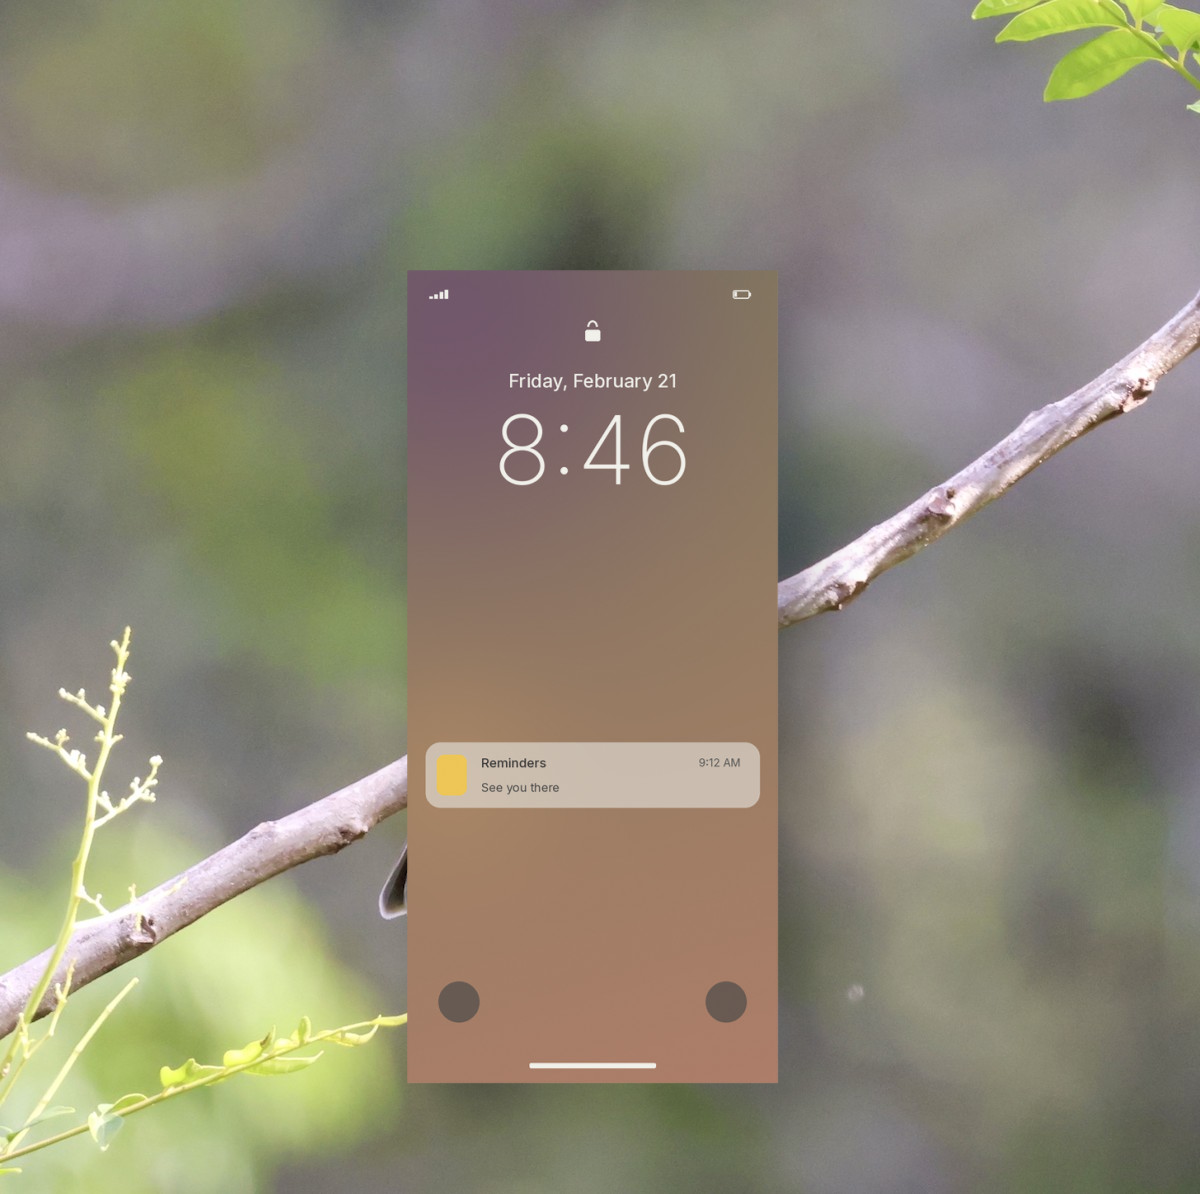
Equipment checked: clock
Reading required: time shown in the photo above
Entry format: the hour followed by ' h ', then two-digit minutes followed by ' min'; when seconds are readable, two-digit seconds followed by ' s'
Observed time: 8 h 46 min
